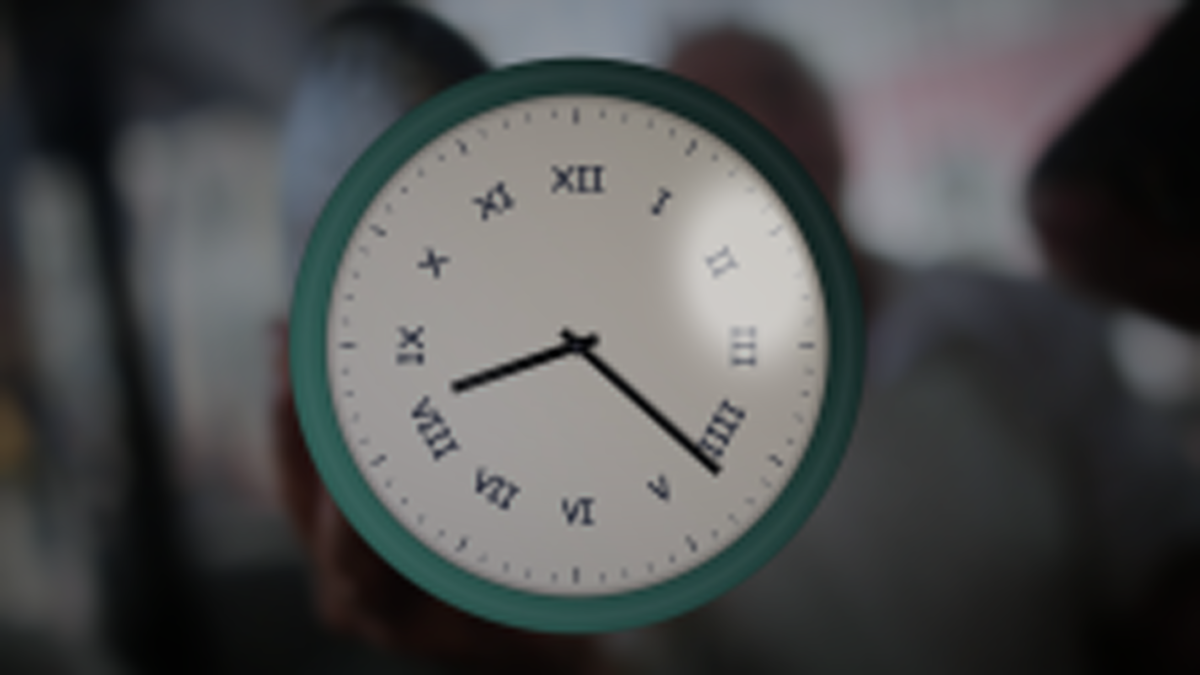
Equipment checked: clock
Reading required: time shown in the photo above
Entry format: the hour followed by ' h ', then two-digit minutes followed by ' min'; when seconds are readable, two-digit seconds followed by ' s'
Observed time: 8 h 22 min
